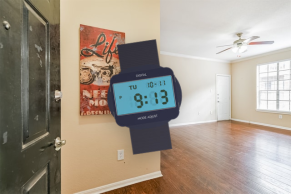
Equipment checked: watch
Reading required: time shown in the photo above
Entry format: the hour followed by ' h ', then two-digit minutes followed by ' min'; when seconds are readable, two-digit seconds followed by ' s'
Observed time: 9 h 13 min
